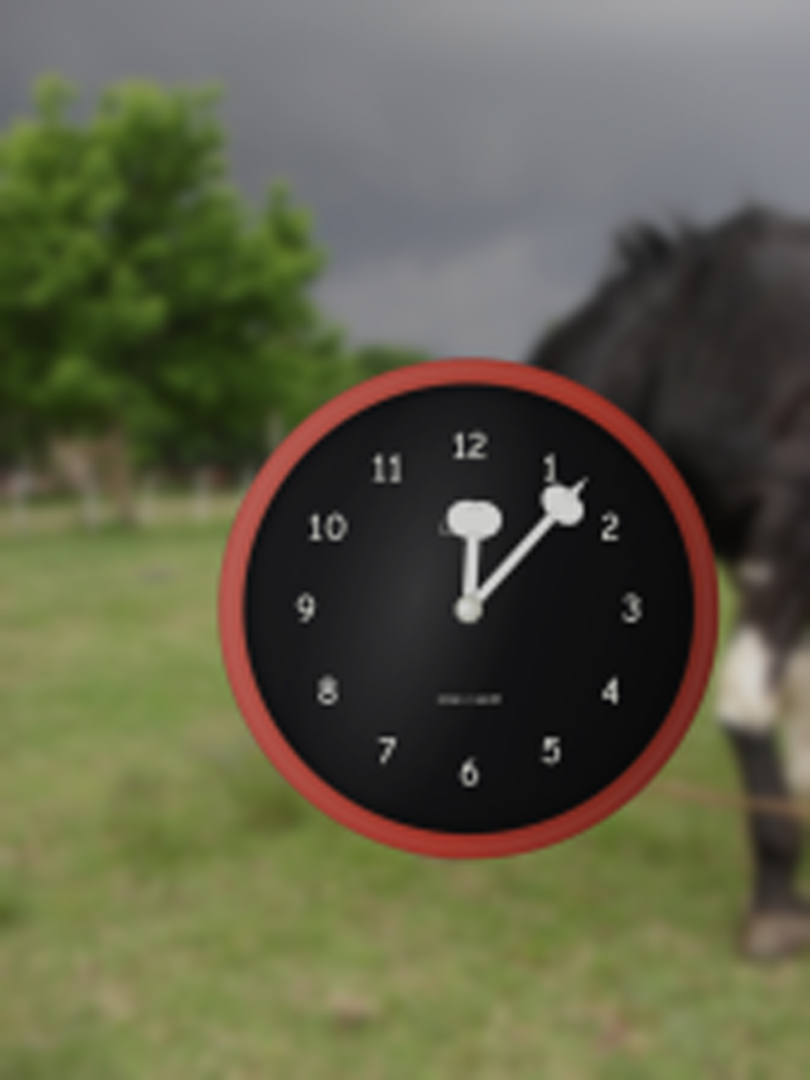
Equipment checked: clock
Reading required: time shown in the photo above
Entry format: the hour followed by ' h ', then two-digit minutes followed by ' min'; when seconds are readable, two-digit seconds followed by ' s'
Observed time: 12 h 07 min
